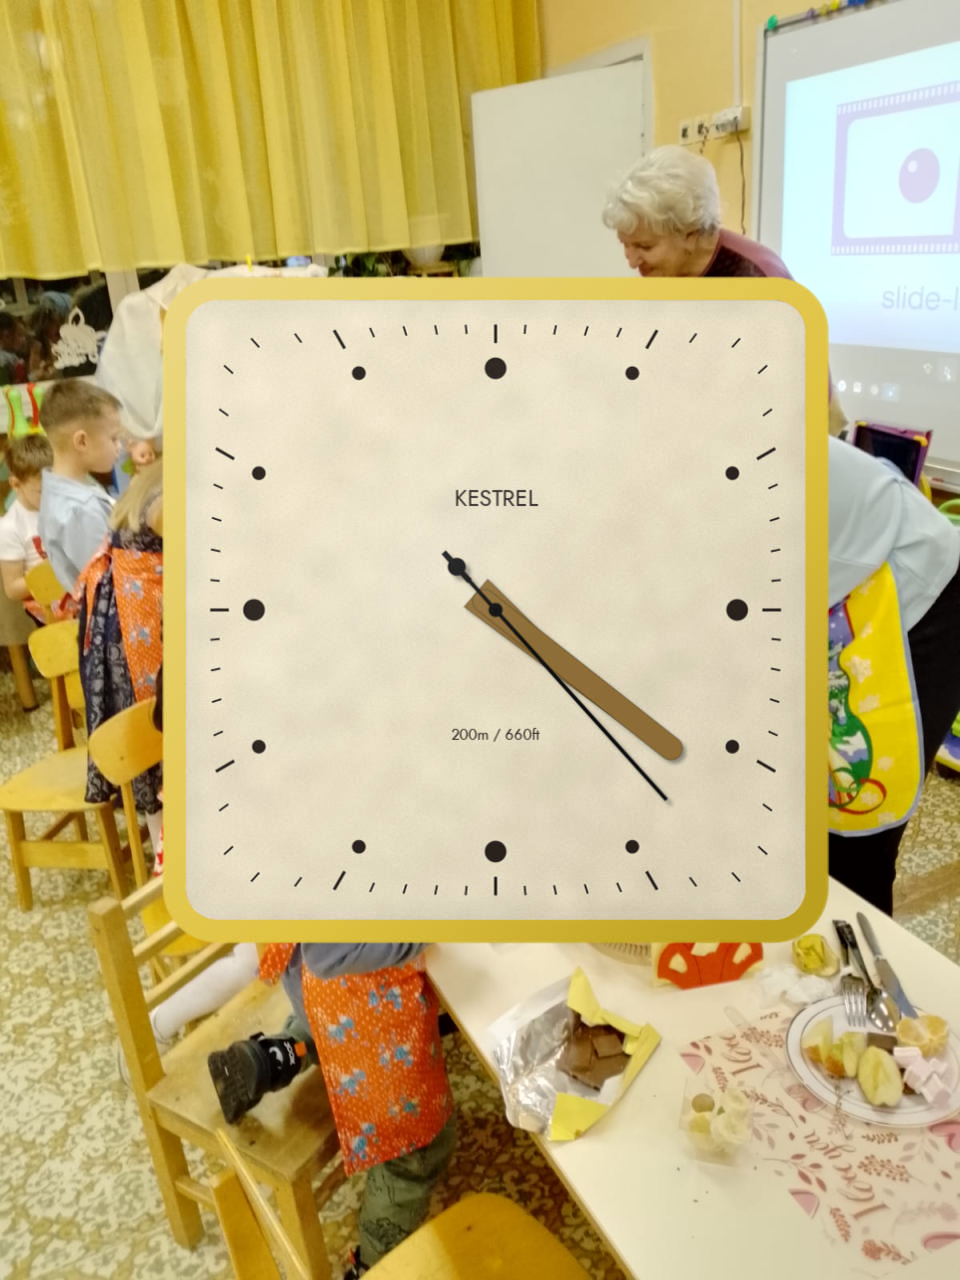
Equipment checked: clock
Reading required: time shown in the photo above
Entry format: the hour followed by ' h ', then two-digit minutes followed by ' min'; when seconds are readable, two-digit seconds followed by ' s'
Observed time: 4 h 21 min 23 s
